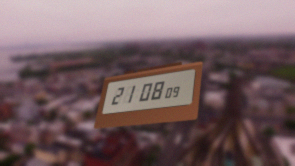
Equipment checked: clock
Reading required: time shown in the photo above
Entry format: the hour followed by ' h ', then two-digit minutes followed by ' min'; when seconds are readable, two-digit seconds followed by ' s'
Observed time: 21 h 08 min 09 s
